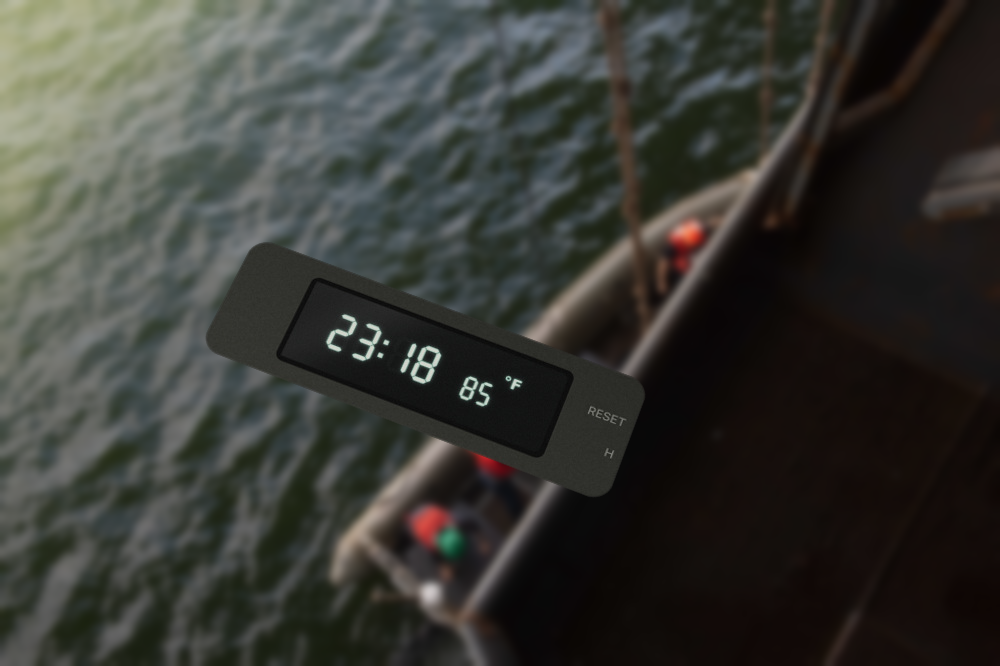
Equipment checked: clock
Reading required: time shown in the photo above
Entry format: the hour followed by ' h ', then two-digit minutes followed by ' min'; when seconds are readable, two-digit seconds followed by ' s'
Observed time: 23 h 18 min
